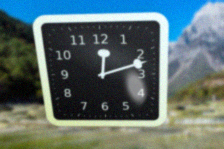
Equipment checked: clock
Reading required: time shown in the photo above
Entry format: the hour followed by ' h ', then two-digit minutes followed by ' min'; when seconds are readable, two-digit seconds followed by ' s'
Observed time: 12 h 12 min
